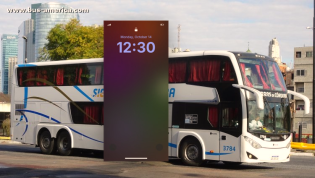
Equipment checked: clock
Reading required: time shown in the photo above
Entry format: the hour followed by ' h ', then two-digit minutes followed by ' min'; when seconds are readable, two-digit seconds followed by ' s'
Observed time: 12 h 30 min
